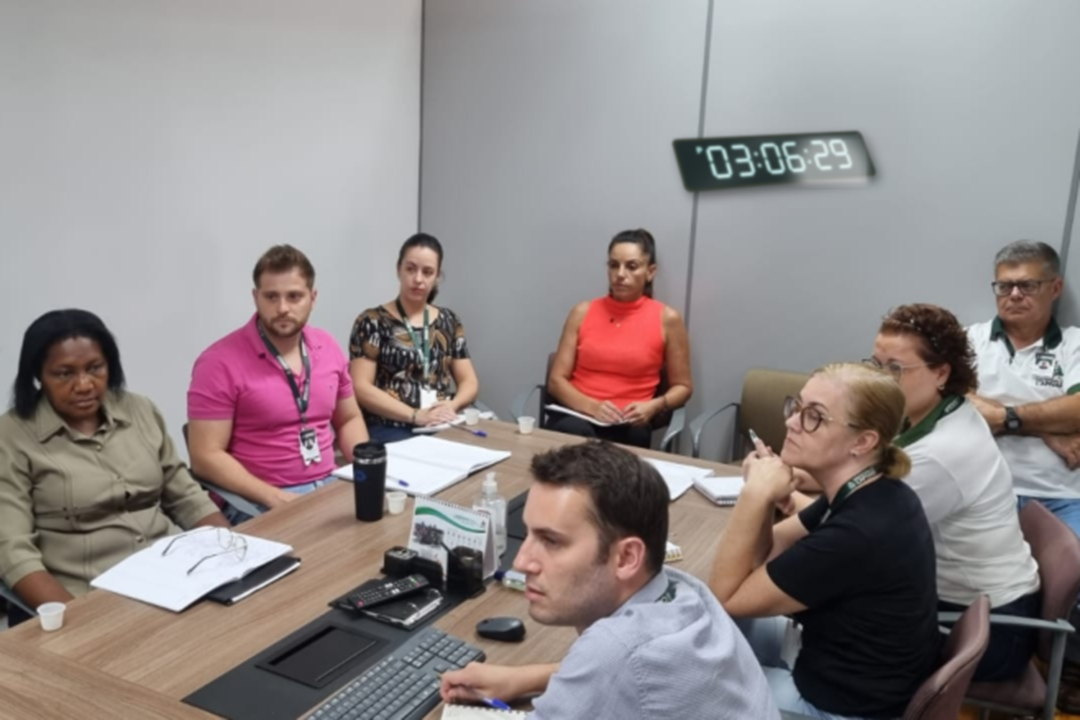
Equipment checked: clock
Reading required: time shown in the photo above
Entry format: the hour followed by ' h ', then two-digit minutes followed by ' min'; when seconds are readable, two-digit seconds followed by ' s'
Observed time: 3 h 06 min 29 s
